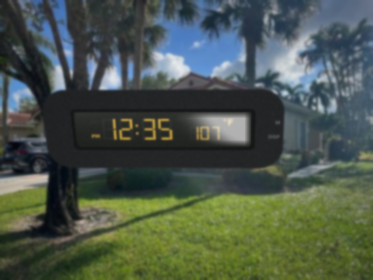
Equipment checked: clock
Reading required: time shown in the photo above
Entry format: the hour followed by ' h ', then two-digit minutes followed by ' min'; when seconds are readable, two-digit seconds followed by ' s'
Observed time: 12 h 35 min
